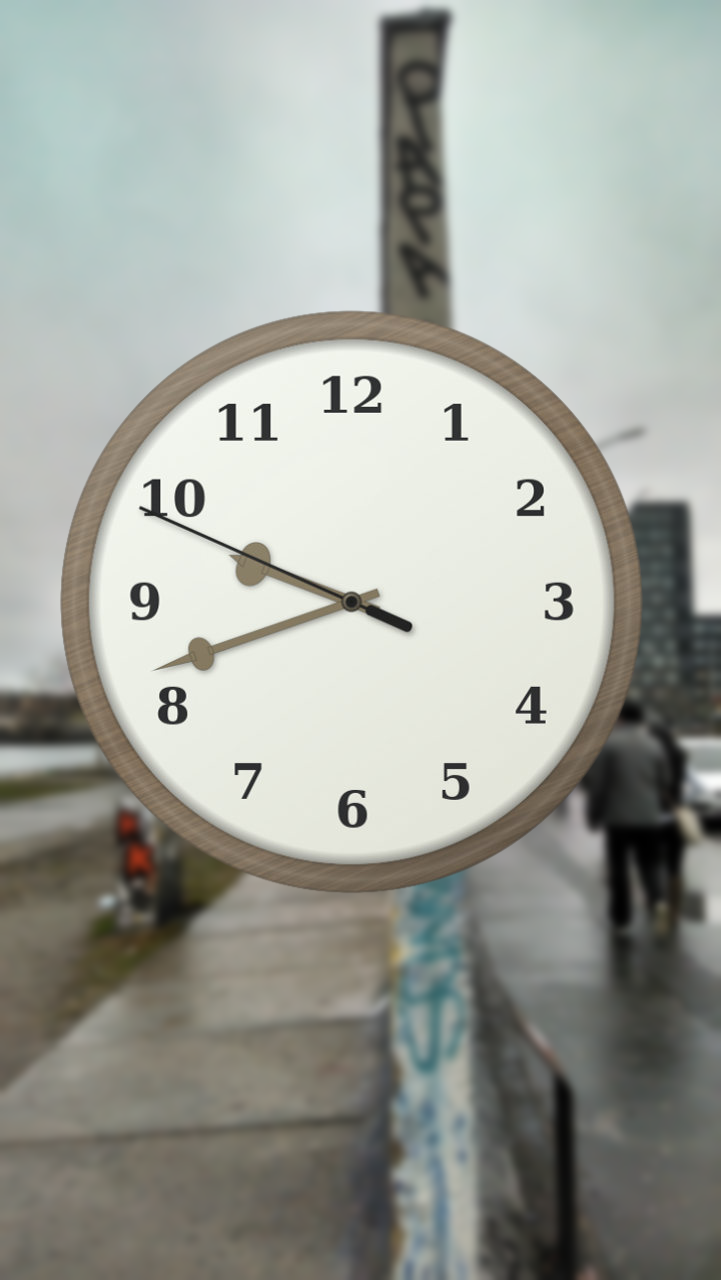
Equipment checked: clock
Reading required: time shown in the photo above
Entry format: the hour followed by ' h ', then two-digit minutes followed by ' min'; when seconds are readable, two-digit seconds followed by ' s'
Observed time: 9 h 41 min 49 s
